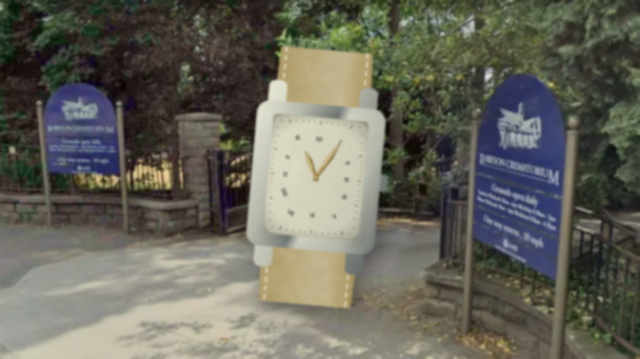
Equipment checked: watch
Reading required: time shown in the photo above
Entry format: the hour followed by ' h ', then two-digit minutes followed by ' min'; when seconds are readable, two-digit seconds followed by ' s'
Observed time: 11 h 05 min
